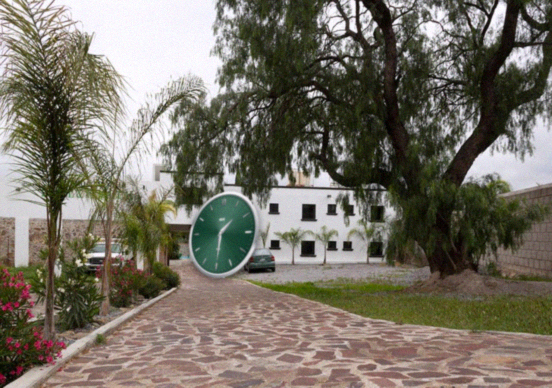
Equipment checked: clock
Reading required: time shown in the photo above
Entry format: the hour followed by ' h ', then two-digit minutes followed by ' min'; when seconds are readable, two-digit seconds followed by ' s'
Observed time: 1 h 30 min
